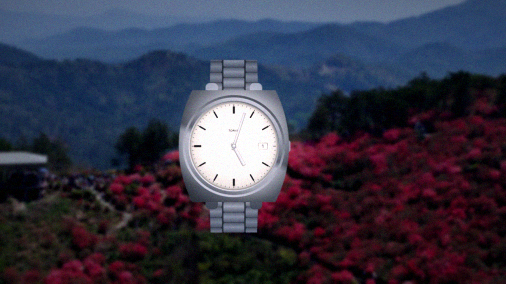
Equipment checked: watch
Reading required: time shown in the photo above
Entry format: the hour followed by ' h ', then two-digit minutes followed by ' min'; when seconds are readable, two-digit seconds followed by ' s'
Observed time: 5 h 03 min
